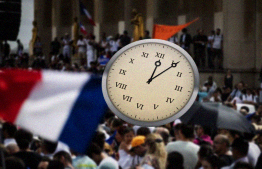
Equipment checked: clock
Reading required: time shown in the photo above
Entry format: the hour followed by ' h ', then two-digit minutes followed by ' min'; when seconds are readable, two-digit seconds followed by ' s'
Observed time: 12 h 06 min
